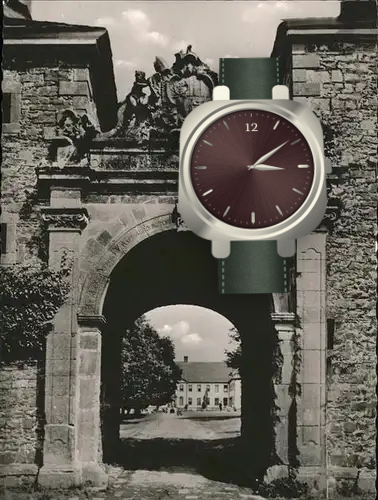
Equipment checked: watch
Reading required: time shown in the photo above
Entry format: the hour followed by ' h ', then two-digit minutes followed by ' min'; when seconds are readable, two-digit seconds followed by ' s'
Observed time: 3 h 09 min
